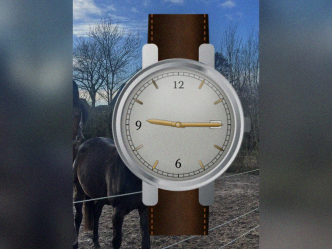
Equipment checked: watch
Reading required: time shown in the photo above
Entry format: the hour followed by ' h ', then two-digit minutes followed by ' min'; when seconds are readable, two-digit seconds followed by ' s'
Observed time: 9 h 15 min
